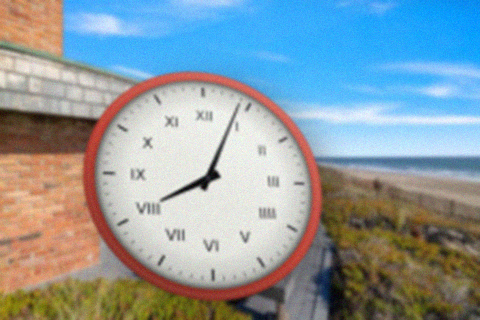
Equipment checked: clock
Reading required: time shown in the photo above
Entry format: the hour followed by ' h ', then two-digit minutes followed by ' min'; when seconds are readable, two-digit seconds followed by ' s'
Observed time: 8 h 04 min
